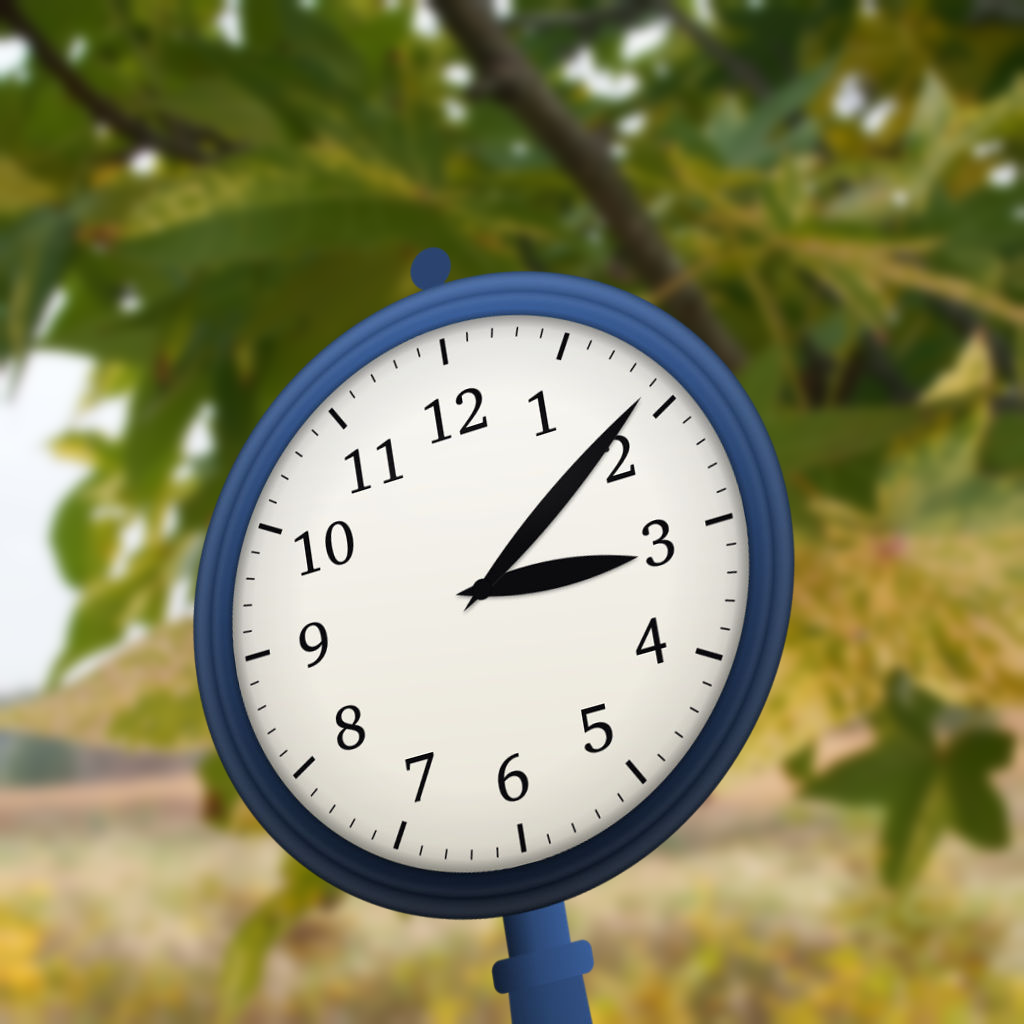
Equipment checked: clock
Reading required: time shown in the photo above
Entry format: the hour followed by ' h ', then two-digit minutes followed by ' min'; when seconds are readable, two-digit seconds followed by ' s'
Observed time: 3 h 09 min
